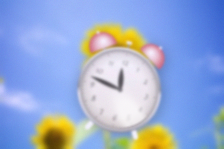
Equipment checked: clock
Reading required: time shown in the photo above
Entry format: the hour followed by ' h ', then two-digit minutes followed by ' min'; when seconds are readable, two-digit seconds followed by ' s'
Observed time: 11 h 47 min
